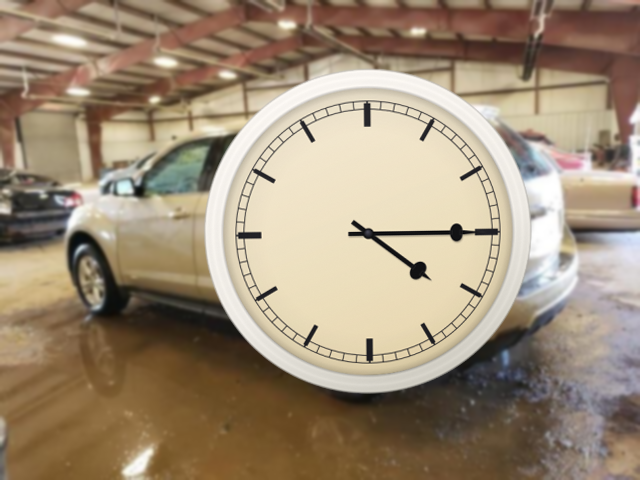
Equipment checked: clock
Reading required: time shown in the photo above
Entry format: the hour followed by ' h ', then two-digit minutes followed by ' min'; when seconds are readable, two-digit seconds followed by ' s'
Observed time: 4 h 15 min
